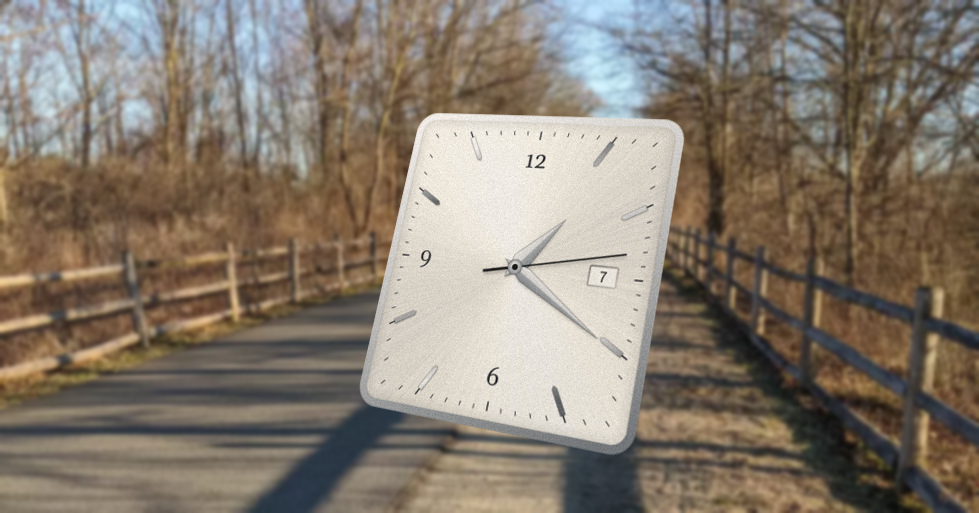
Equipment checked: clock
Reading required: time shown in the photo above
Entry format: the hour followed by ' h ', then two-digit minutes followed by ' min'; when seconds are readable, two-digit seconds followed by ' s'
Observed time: 1 h 20 min 13 s
